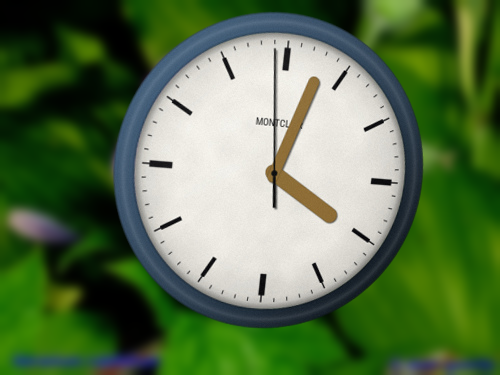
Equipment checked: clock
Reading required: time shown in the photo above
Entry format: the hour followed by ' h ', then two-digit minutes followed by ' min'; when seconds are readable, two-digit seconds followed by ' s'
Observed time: 4 h 02 min 59 s
